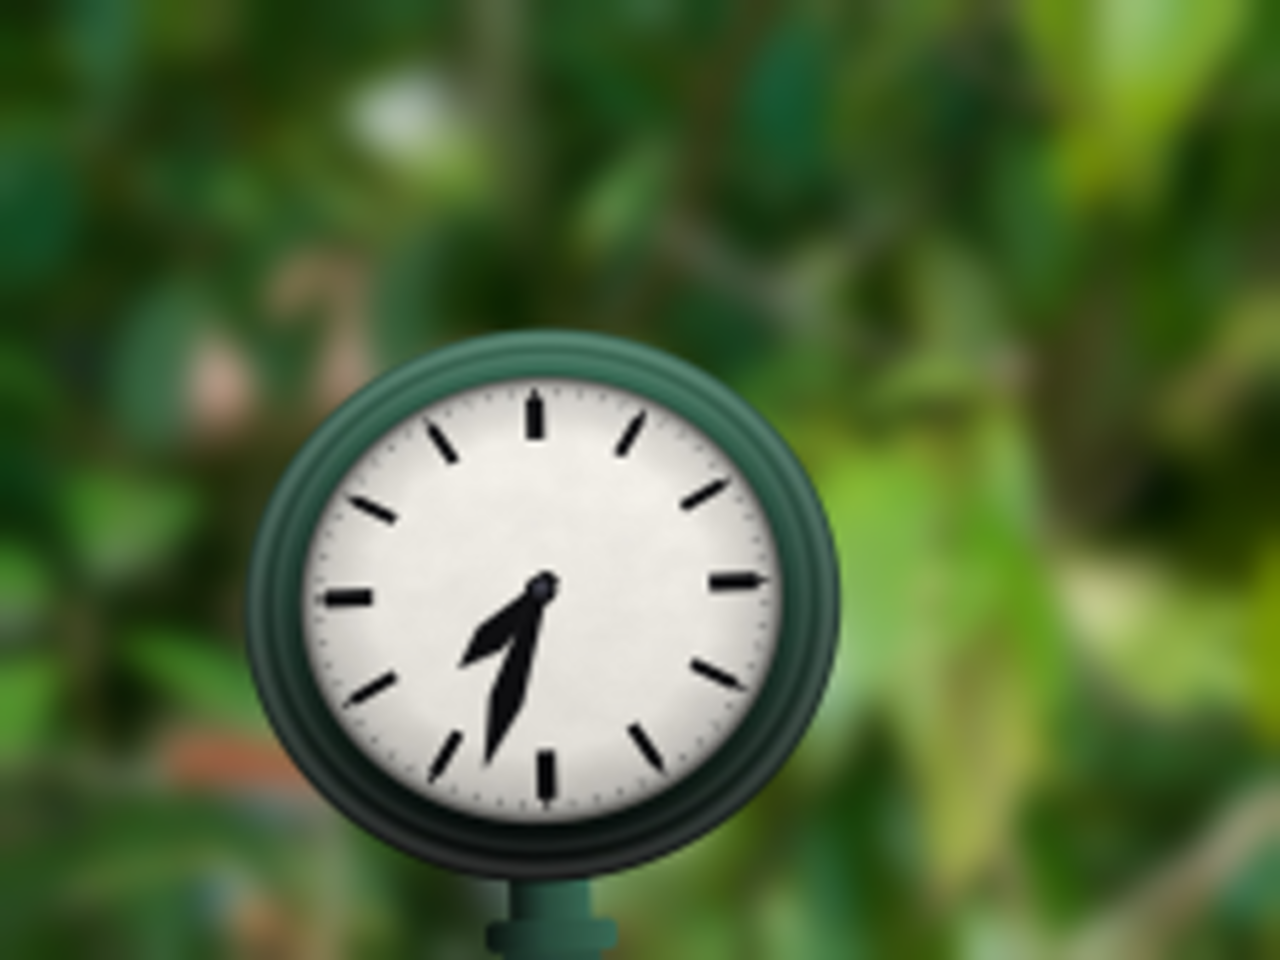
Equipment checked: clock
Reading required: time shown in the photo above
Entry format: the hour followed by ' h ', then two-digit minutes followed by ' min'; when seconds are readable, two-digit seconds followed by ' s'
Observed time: 7 h 33 min
